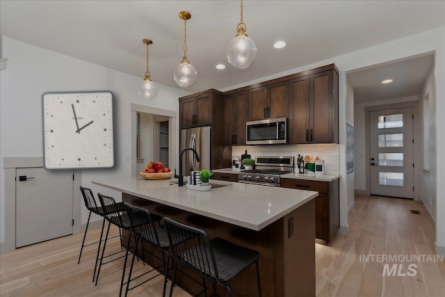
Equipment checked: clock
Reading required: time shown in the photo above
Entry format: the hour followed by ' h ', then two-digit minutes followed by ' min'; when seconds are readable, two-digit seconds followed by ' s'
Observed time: 1 h 58 min
